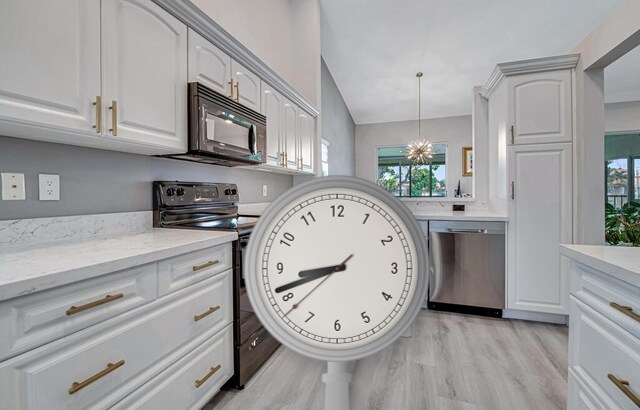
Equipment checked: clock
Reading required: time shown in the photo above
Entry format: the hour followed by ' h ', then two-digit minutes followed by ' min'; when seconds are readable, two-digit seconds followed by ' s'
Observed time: 8 h 41 min 38 s
